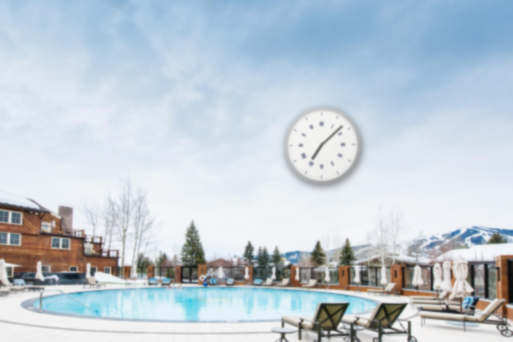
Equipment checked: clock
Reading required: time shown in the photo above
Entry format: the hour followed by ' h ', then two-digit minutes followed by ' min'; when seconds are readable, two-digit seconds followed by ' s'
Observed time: 7 h 08 min
